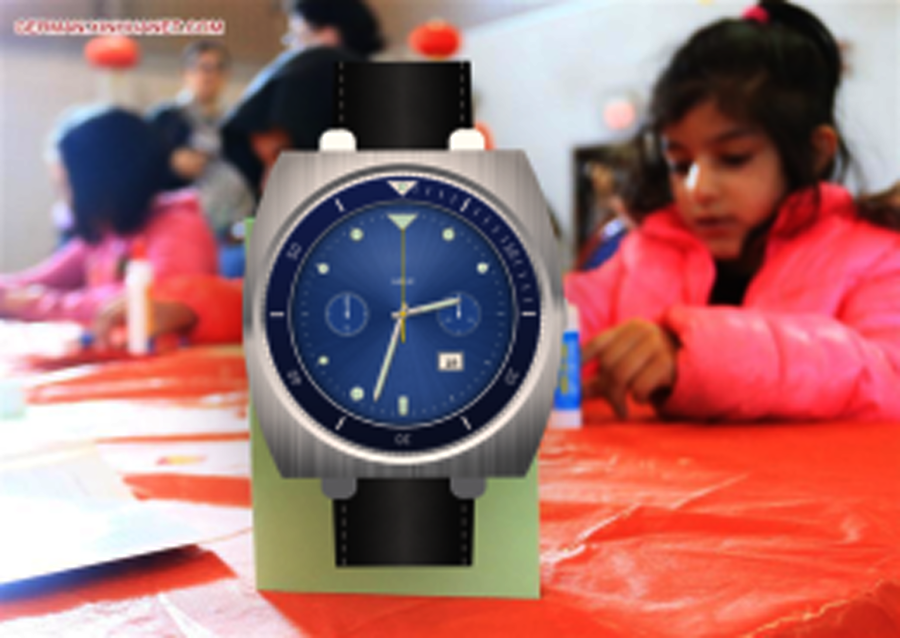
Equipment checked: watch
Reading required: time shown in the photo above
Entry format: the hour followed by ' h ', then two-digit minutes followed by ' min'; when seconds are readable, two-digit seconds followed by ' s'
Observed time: 2 h 33 min
